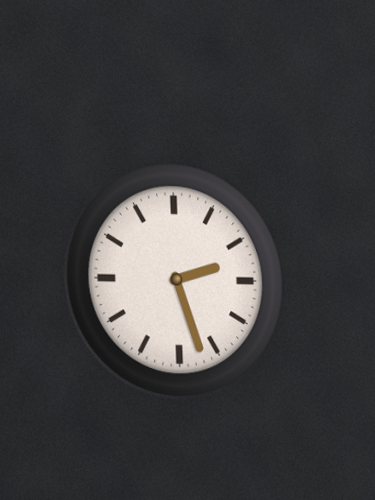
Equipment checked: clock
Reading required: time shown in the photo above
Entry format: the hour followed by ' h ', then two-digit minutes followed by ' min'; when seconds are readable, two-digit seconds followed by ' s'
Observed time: 2 h 27 min
